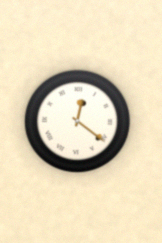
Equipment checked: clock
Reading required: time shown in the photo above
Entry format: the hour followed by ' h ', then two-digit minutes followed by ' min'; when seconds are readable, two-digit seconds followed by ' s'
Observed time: 12 h 21 min
